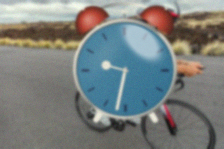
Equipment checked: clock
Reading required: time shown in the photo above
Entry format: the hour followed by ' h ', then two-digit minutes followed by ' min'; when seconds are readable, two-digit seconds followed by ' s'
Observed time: 9 h 32 min
